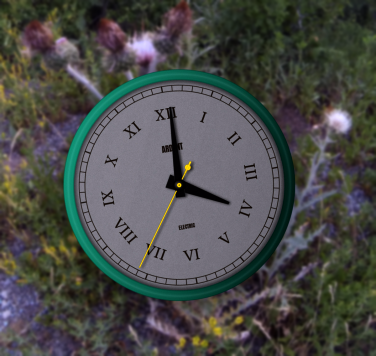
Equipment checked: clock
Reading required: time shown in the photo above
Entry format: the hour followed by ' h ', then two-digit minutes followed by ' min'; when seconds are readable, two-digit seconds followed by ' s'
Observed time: 4 h 00 min 36 s
